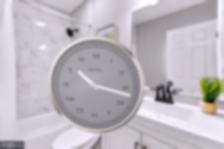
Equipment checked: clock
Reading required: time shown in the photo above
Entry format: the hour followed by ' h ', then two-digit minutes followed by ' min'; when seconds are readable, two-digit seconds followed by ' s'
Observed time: 10 h 17 min
